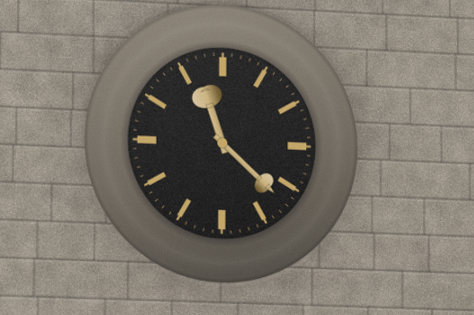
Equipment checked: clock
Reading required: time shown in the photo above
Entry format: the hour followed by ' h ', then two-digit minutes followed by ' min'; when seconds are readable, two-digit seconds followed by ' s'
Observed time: 11 h 22 min
